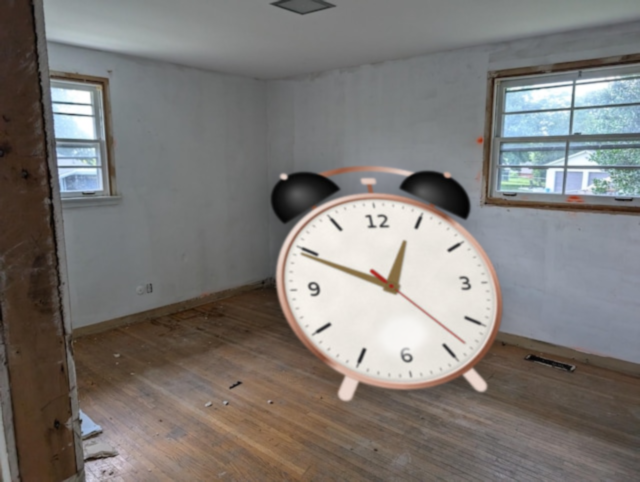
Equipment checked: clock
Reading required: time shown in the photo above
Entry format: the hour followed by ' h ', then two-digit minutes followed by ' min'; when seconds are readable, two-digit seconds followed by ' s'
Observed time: 12 h 49 min 23 s
